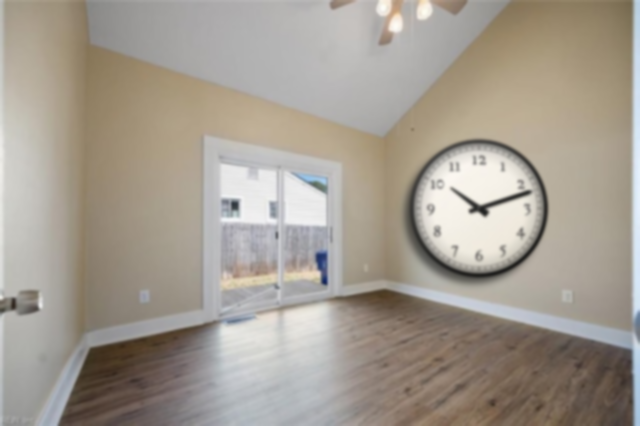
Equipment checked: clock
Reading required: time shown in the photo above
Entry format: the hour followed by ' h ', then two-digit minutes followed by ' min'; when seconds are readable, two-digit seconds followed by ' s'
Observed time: 10 h 12 min
